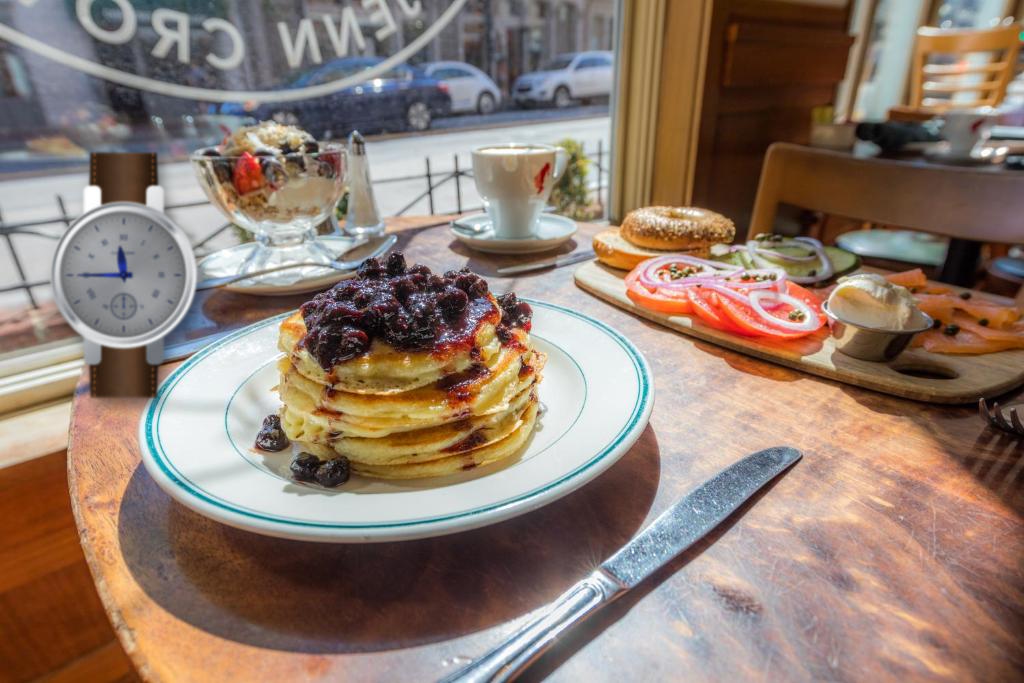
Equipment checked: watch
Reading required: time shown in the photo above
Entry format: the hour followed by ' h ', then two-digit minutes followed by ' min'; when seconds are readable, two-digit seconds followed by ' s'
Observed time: 11 h 45 min
